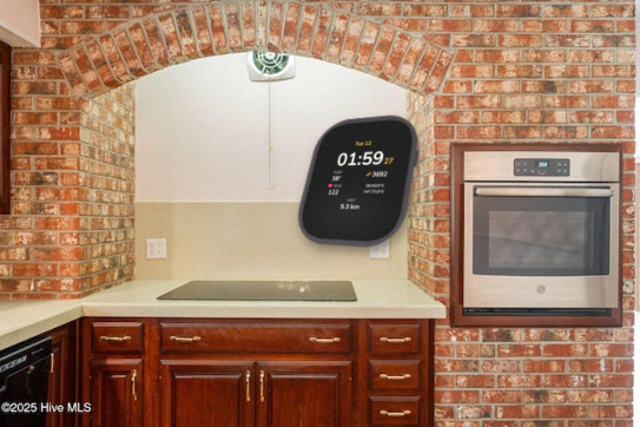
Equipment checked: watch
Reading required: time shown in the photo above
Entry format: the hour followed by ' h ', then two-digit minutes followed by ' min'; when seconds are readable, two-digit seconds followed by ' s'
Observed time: 1 h 59 min
